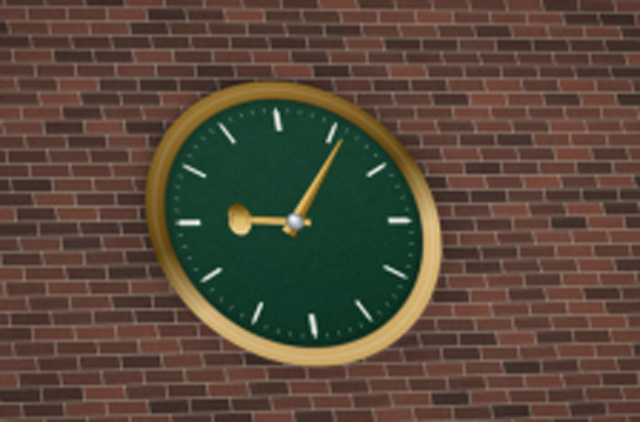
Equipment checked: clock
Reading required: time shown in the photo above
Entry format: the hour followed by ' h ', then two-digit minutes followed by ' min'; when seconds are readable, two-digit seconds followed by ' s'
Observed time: 9 h 06 min
